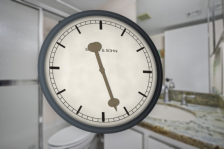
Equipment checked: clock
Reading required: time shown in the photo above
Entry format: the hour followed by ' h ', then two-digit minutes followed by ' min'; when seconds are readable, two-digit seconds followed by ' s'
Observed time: 11 h 27 min
